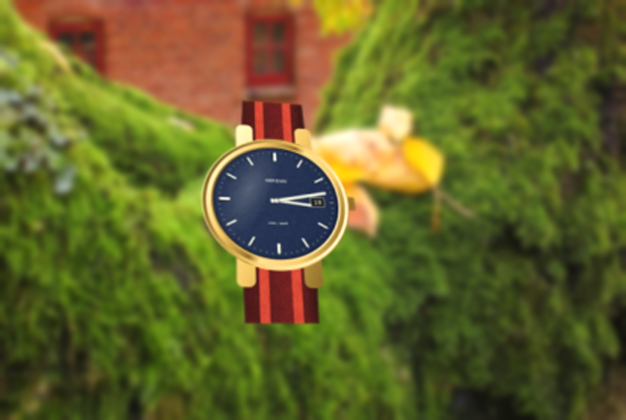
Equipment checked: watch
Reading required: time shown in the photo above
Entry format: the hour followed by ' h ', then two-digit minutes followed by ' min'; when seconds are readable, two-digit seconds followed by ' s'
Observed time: 3 h 13 min
